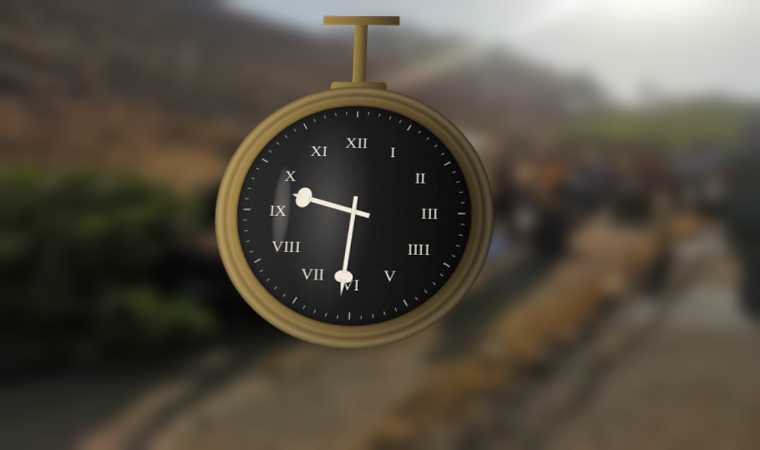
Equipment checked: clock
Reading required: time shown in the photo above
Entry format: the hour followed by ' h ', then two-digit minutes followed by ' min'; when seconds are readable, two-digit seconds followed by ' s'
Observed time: 9 h 31 min
